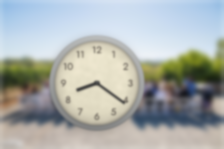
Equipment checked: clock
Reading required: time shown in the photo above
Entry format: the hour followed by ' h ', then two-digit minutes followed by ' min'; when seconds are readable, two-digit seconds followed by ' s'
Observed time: 8 h 21 min
